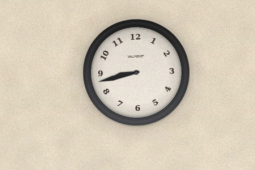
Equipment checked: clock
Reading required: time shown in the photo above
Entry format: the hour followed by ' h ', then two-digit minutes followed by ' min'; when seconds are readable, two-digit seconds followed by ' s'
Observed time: 8 h 43 min
